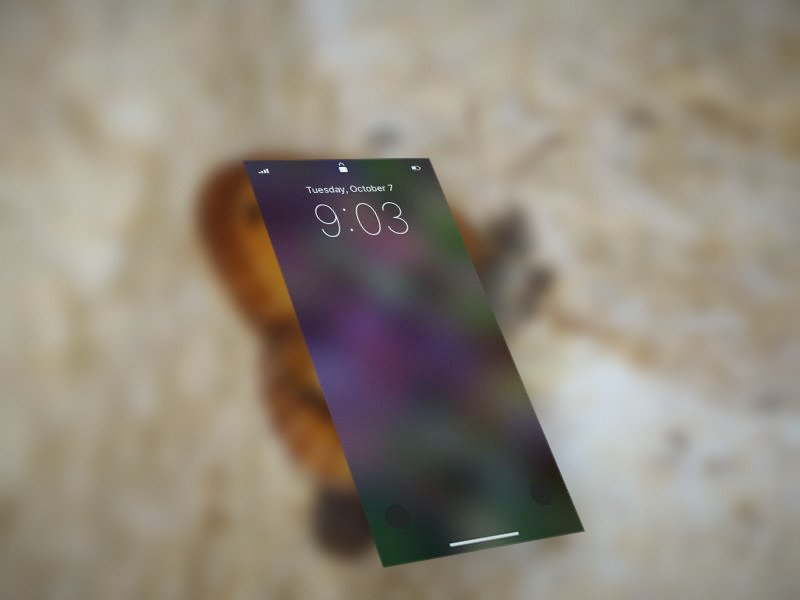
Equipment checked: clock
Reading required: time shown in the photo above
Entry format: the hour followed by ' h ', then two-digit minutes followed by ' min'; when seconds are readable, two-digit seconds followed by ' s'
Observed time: 9 h 03 min
